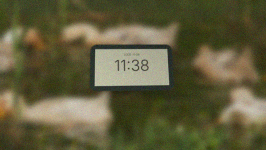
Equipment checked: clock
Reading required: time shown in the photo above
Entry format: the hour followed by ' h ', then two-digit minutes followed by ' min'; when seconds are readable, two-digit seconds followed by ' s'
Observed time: 11 h 38 min
